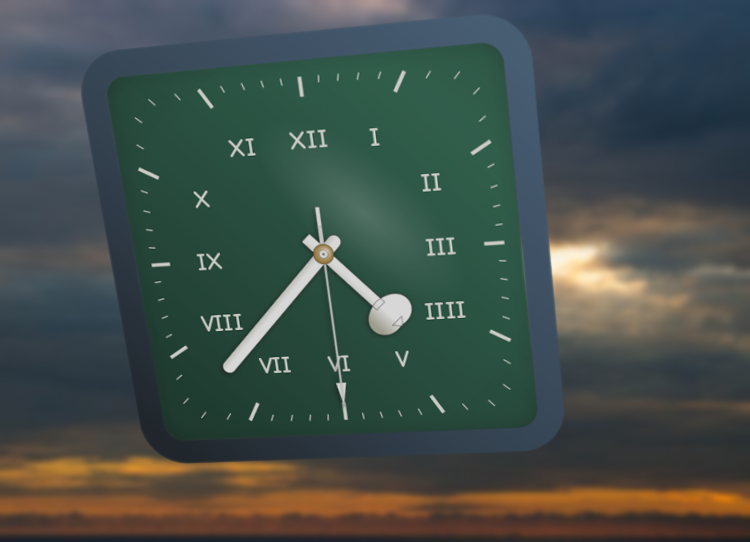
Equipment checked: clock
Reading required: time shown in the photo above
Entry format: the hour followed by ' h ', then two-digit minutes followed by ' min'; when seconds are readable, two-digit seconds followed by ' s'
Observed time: 4 h 37 min 30 s
